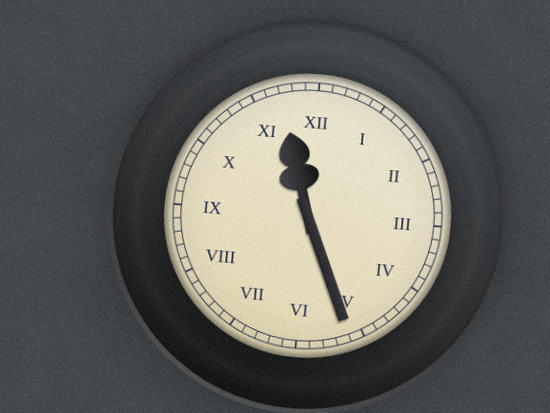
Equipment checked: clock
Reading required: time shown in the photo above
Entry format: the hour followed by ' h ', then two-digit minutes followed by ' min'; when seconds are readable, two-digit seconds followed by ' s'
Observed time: 11 h 26 min
